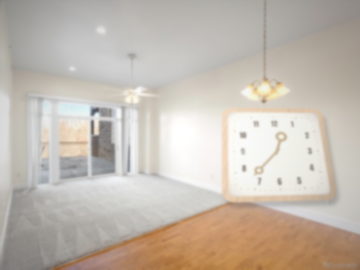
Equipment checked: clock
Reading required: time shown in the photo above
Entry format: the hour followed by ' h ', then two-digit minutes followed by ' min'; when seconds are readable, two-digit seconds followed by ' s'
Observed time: 12 h 37 min
